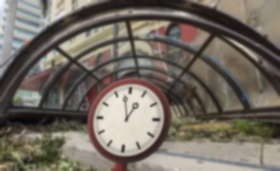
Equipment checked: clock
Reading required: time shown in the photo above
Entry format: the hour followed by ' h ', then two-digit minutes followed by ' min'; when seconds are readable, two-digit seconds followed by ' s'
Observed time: 12 h 58 min
